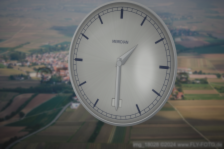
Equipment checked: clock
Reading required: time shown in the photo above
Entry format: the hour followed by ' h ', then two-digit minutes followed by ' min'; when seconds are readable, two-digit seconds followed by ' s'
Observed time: 1 h 30 min
